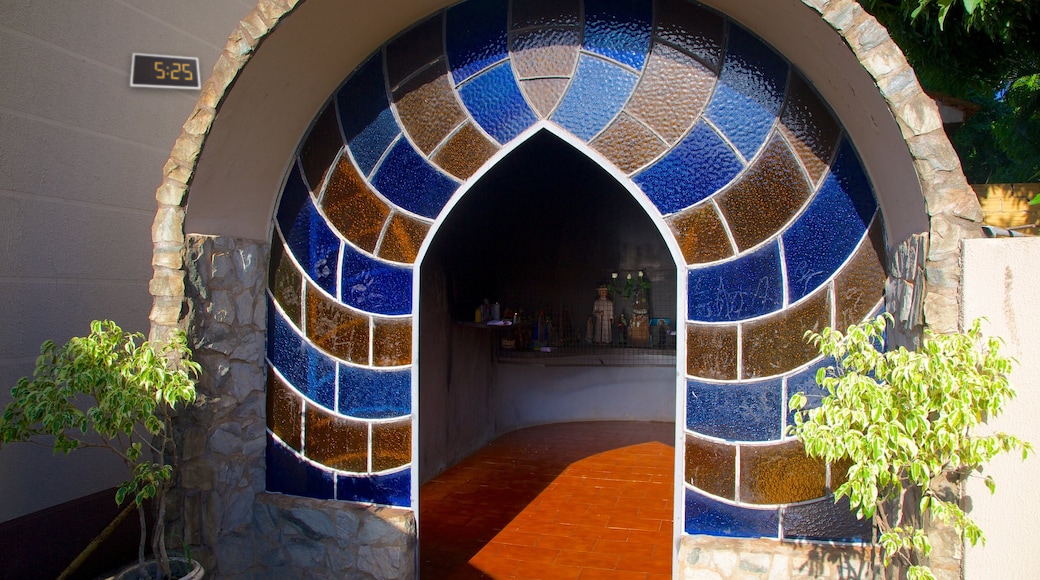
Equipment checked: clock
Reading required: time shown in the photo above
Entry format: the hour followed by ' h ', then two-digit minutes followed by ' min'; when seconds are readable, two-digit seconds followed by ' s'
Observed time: 5 h 25 min
